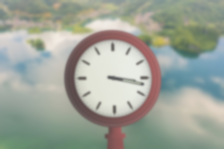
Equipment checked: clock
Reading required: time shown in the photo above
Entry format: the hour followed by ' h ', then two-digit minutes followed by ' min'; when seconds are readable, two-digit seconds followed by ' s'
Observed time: 3 h 17 min
